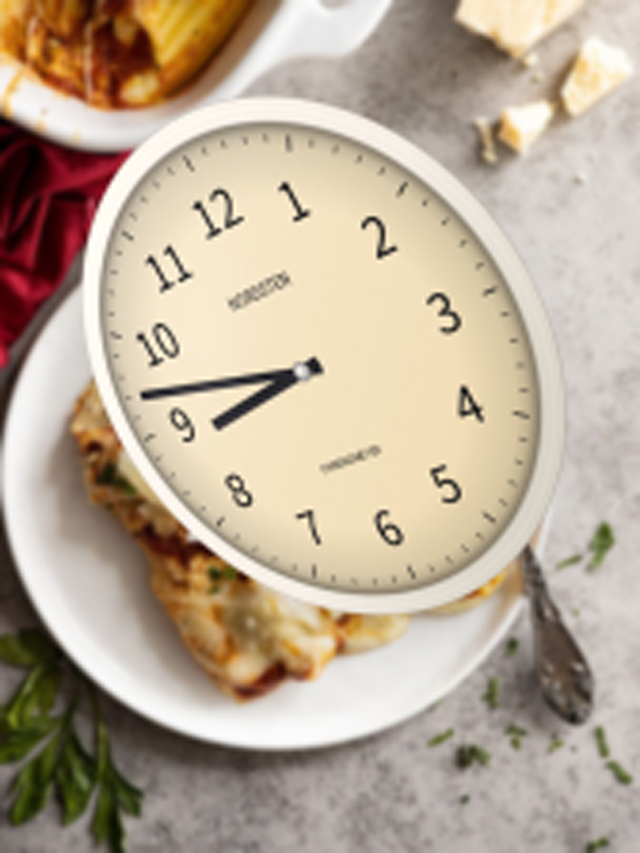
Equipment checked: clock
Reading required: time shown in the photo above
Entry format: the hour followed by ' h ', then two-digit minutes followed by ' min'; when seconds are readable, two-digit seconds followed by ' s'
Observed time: 8 h 47 min
